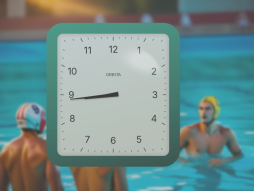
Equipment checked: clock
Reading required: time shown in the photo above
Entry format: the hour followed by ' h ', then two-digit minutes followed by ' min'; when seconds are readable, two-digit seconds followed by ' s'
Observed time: 8 h 44 min
